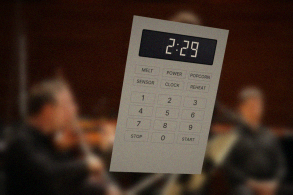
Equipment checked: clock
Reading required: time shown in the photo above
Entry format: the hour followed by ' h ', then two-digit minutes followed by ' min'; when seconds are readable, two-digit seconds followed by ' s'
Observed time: 2 h 29 min
